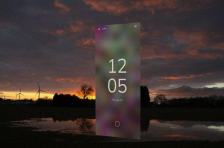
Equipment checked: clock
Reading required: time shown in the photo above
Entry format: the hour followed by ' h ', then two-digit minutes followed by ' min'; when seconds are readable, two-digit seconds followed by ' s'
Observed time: 12 h 05 min
